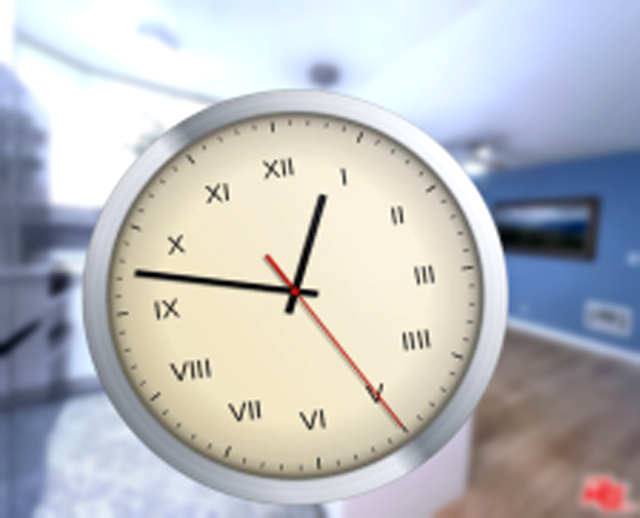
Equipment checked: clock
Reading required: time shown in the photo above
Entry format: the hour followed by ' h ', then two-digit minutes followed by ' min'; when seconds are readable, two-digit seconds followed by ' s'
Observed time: 12 h 47 min 25 s
